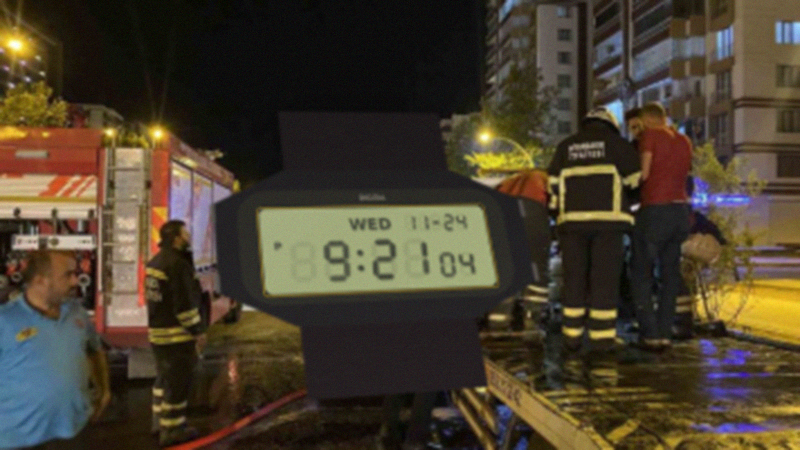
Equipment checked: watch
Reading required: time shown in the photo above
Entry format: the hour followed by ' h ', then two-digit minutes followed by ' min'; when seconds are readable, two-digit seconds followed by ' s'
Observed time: 9 h 21 min 04 s
